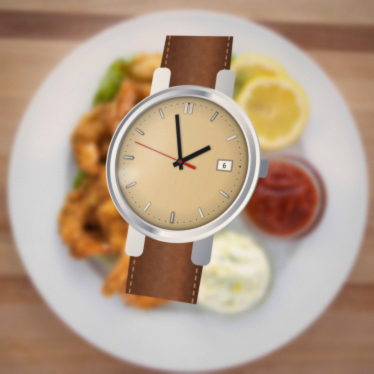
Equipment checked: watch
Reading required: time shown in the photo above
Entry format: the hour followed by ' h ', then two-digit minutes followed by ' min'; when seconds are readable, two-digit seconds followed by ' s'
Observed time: 1 h 57 min 48 s
